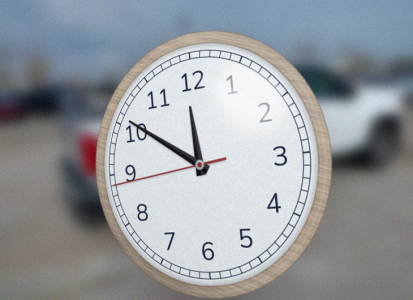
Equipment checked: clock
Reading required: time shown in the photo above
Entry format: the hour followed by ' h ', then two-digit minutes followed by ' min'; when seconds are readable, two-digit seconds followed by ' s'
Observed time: 11 h 50 min 44 s
